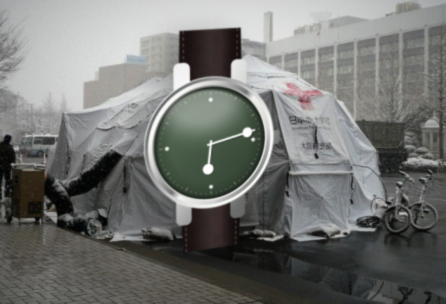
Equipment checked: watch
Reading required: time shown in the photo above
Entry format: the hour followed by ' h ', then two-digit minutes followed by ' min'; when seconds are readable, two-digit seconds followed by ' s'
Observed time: 6 h 13 min
